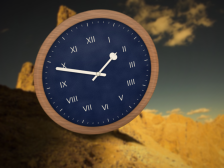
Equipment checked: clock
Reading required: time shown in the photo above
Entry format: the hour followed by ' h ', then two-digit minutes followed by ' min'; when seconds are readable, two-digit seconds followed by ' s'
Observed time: 1 h 49 min
